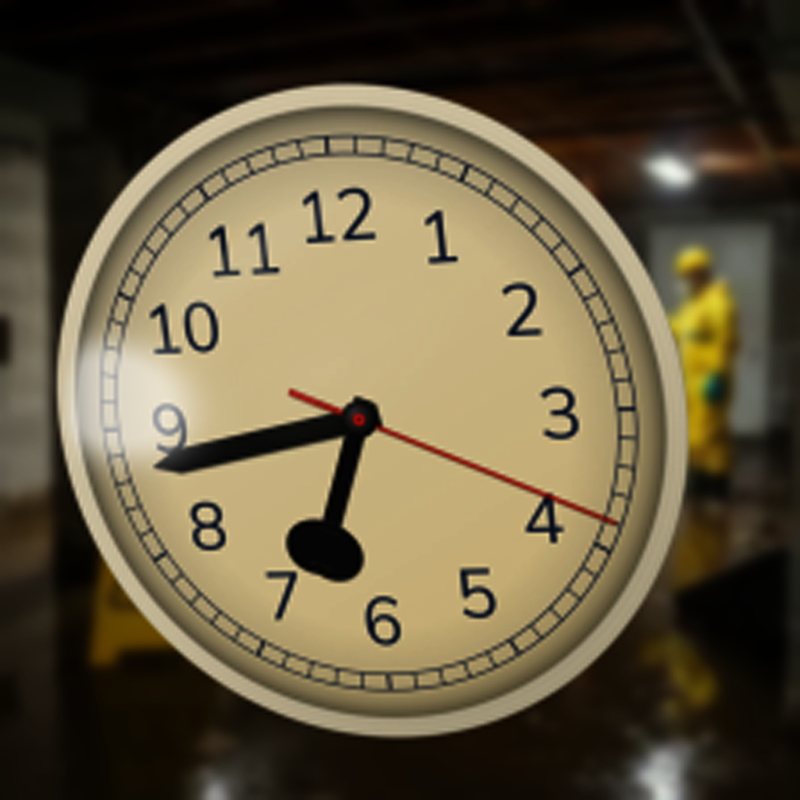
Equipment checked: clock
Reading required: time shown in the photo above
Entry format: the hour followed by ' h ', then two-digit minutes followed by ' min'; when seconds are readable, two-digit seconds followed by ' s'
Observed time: 6 h 43 min 19 s
